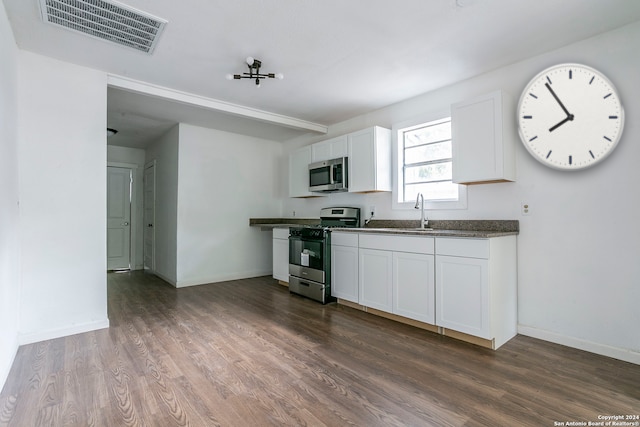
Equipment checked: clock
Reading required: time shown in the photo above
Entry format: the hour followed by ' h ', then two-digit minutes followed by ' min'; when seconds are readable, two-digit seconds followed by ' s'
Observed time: 7 h 54 min
